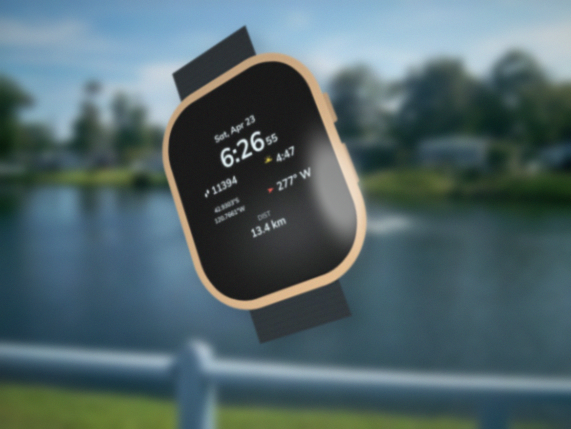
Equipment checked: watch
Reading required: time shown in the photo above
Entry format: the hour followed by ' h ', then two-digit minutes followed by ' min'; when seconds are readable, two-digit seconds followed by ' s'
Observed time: 6 h 26 min 55 s
